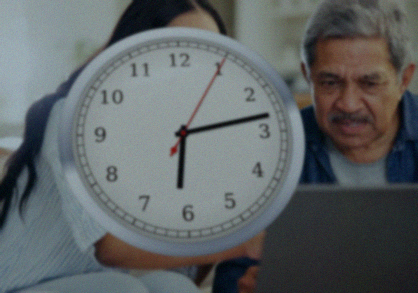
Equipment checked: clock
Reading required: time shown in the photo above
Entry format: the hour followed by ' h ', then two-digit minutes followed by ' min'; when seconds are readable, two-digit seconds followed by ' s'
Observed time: 6 h 13 min 05 s
